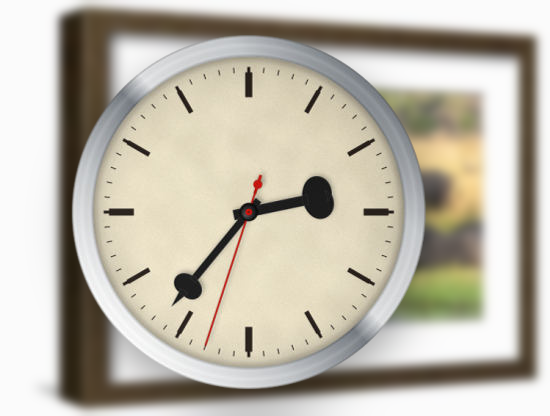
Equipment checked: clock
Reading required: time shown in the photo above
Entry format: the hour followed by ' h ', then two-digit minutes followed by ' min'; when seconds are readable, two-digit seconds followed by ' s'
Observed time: 2 h 36 min 33 s
